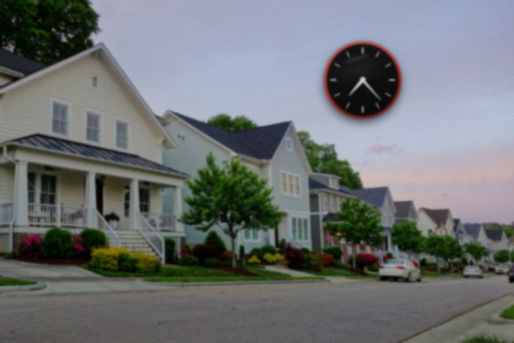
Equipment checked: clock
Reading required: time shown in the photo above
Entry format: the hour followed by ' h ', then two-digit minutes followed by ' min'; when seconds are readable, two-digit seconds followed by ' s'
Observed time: 7 h 23 min
